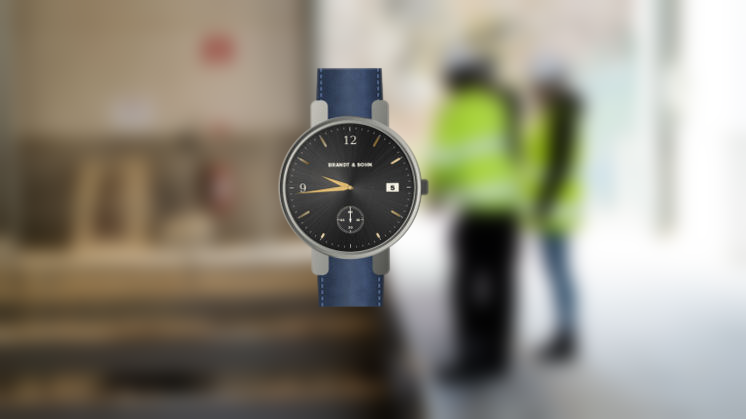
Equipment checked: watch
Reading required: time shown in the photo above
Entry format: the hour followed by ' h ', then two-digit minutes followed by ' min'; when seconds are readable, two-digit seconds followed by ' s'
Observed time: 9 h 44 min
